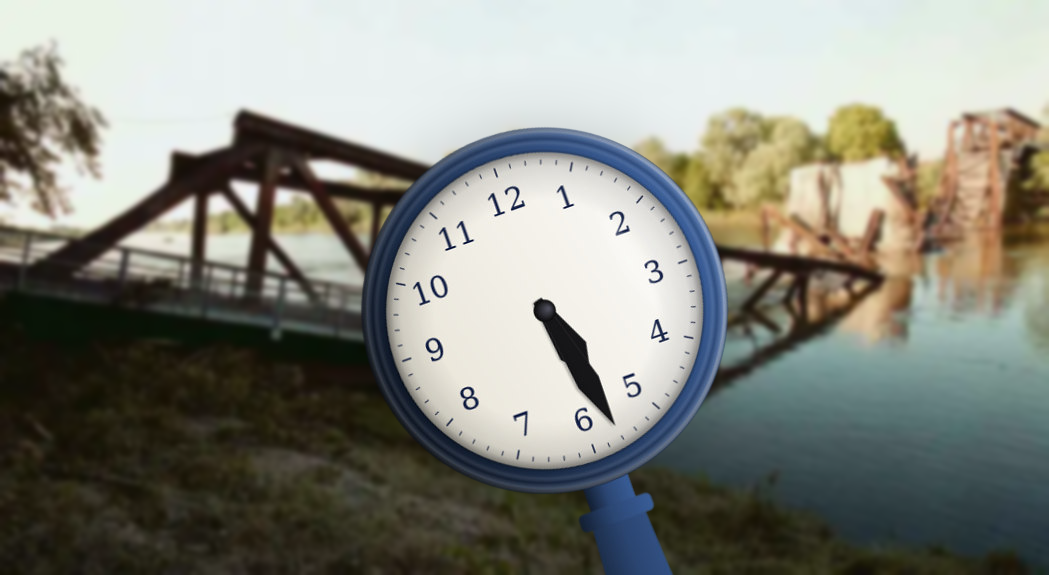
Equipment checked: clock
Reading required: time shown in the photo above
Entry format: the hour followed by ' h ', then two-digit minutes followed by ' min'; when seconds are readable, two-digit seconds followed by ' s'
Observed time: 5 h 28 min
